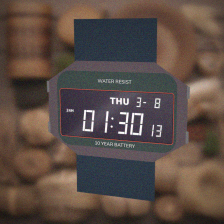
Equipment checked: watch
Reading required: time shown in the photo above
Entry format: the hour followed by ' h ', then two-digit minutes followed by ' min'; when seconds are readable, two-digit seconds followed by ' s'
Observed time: 1 h 30 min 13 s
